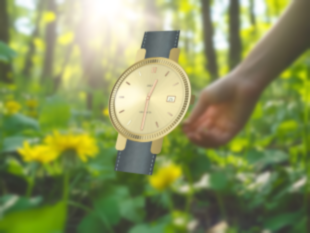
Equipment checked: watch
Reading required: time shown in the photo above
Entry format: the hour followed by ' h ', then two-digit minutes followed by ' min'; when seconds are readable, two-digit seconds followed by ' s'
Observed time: 12 h 30 min
